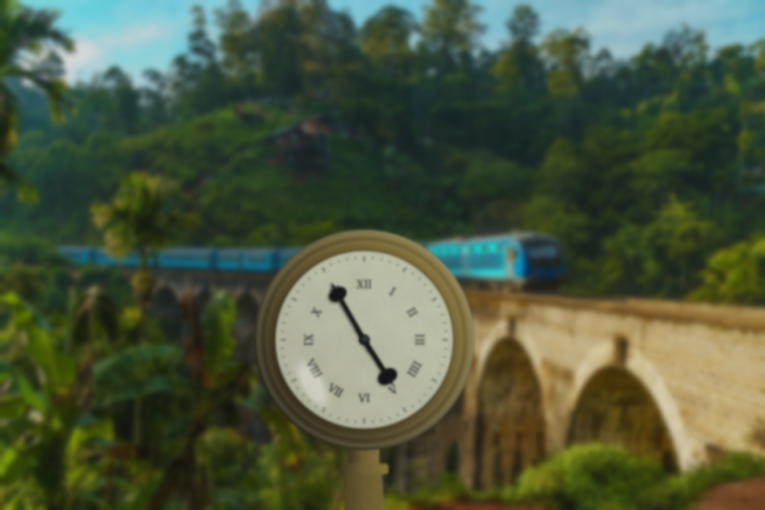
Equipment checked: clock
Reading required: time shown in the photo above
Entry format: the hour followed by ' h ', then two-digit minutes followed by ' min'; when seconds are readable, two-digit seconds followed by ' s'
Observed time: 4 h 55 min
